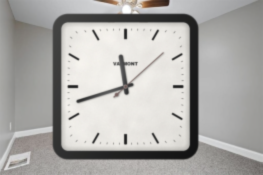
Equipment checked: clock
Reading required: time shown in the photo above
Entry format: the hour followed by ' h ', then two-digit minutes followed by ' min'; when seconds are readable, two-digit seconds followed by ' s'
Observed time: 11 h 42 min 08 s
